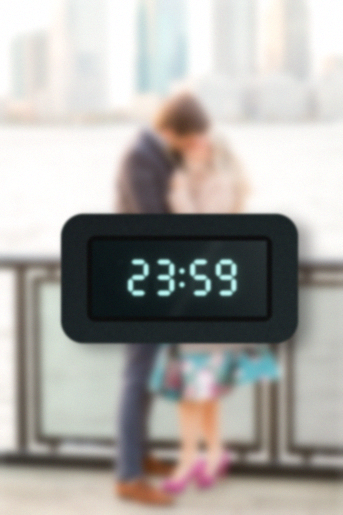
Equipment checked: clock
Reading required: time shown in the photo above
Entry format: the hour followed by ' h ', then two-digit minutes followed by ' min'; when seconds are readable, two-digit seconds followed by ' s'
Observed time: 23 h 59 min
